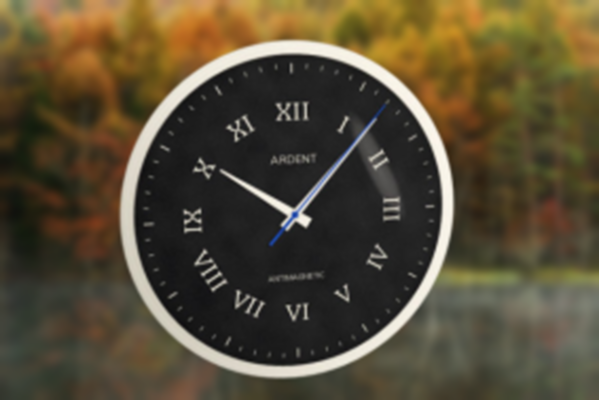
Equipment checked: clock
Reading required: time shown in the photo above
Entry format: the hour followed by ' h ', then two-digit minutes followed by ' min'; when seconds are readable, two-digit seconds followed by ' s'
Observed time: 10 h 07 min 07 s
